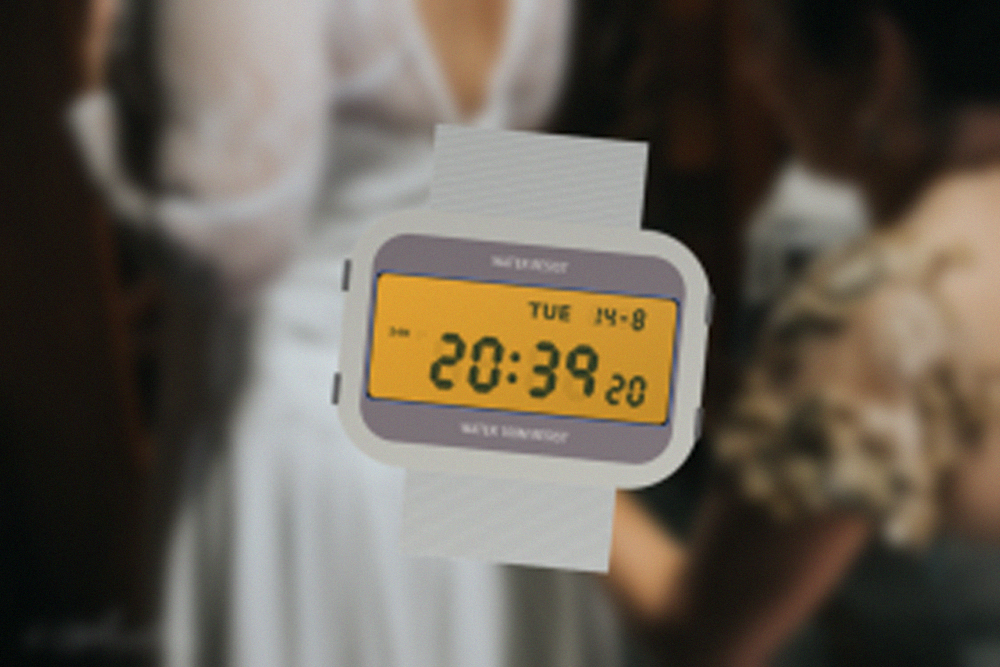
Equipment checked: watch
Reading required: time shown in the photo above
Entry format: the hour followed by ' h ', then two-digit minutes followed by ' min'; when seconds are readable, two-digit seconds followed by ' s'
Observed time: 20 h 39 min 20 s
